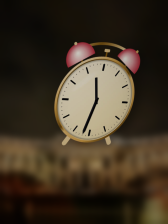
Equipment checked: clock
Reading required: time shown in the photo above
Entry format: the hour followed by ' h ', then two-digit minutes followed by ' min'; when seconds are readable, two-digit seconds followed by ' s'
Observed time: 11 h 32 min
